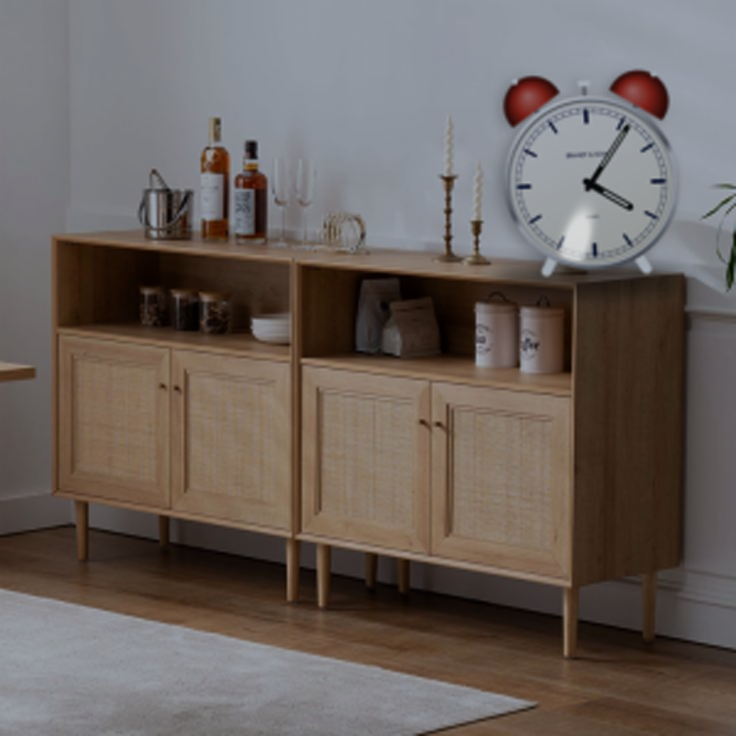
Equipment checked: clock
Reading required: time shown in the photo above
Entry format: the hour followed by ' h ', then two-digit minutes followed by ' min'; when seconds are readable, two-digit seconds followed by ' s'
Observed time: 4 h 06 min
